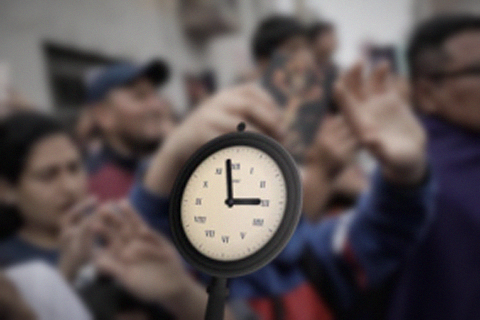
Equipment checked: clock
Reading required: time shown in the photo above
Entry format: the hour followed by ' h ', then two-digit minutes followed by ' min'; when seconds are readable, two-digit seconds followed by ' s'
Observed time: 2 h 58 min
